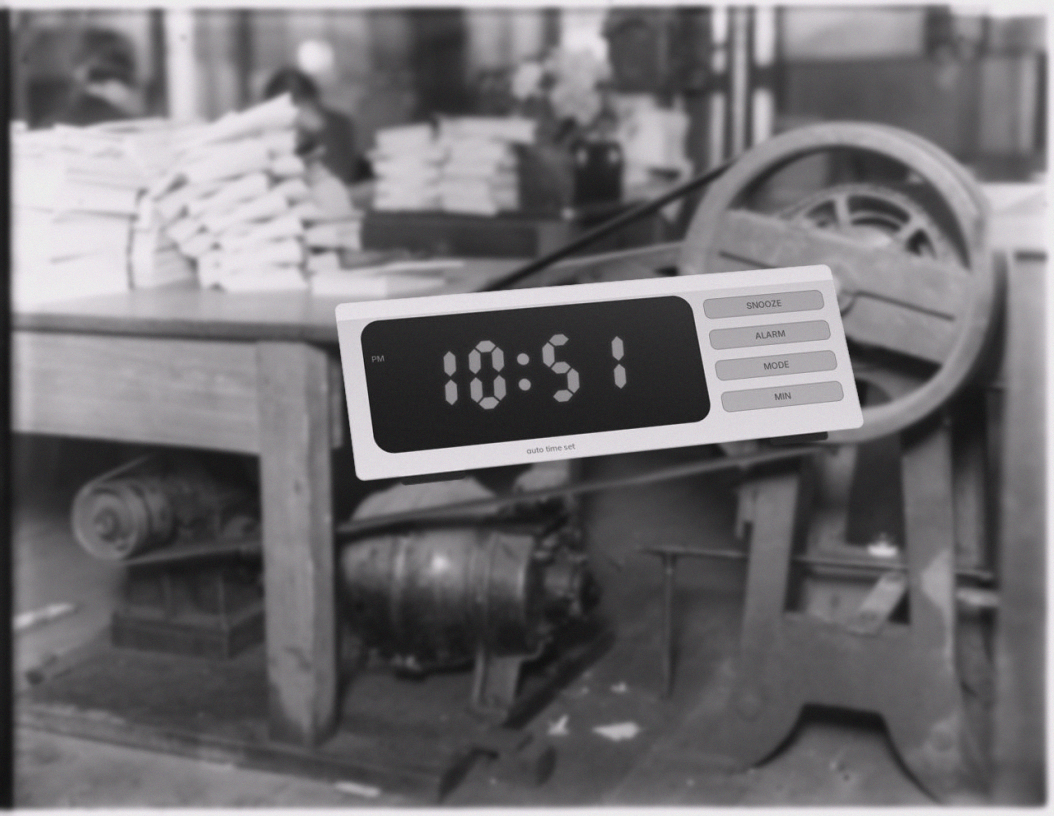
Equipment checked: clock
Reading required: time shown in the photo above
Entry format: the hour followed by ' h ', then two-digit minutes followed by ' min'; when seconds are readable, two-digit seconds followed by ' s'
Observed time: 10 h 51 min
